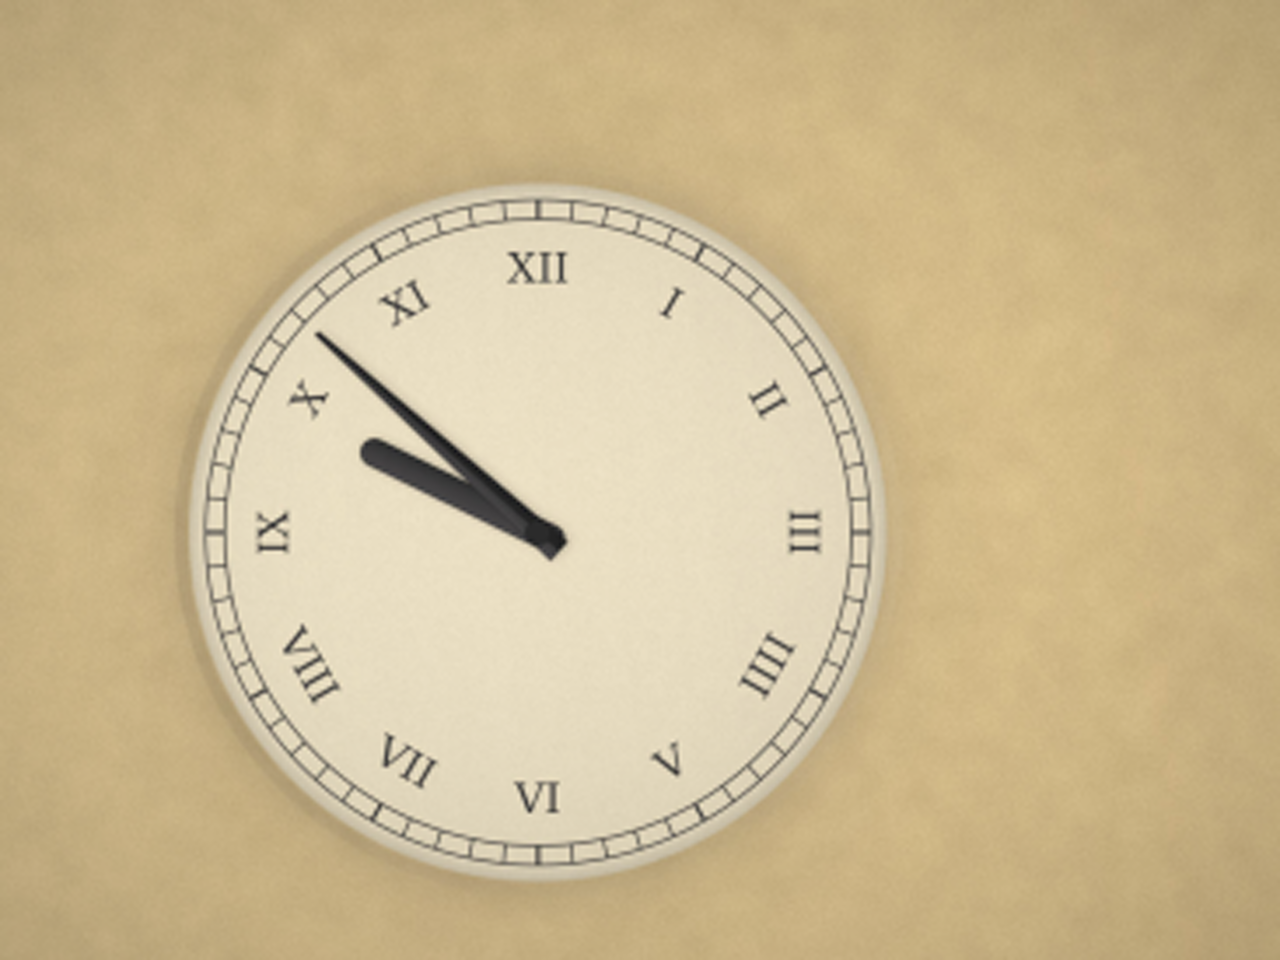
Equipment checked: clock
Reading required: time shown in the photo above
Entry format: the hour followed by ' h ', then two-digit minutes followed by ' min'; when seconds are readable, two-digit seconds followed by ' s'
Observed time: 9 h 52 min
